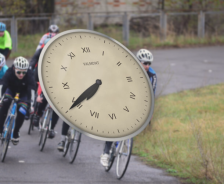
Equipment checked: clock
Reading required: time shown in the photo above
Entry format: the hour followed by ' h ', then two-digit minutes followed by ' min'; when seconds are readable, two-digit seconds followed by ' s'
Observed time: 7 h 40 min
